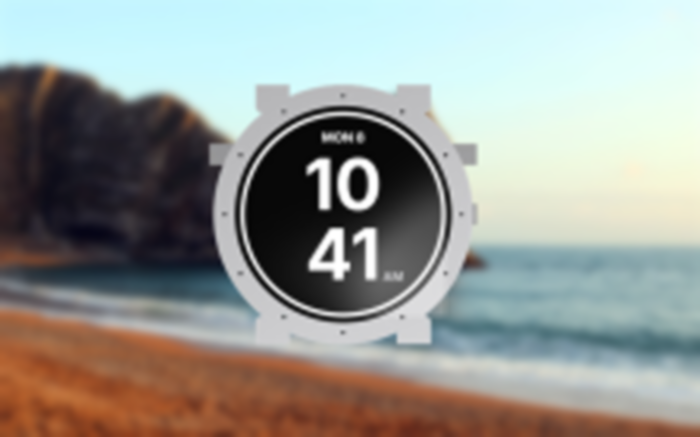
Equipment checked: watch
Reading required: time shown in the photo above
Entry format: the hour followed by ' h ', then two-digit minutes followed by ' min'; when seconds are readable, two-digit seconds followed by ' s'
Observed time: 10 h 41 min
